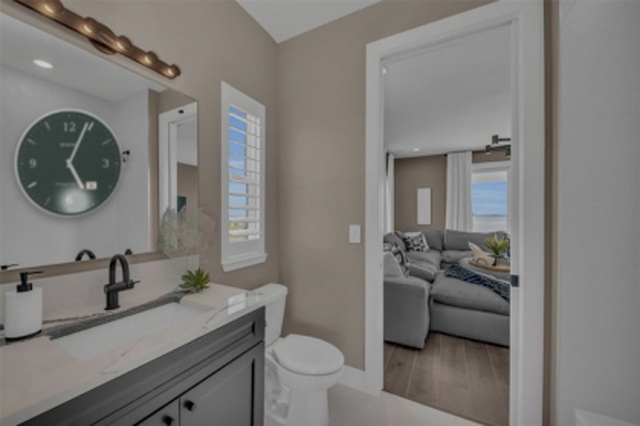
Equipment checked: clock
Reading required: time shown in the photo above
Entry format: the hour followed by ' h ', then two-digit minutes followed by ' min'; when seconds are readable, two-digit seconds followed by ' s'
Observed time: 5 h 04 min
